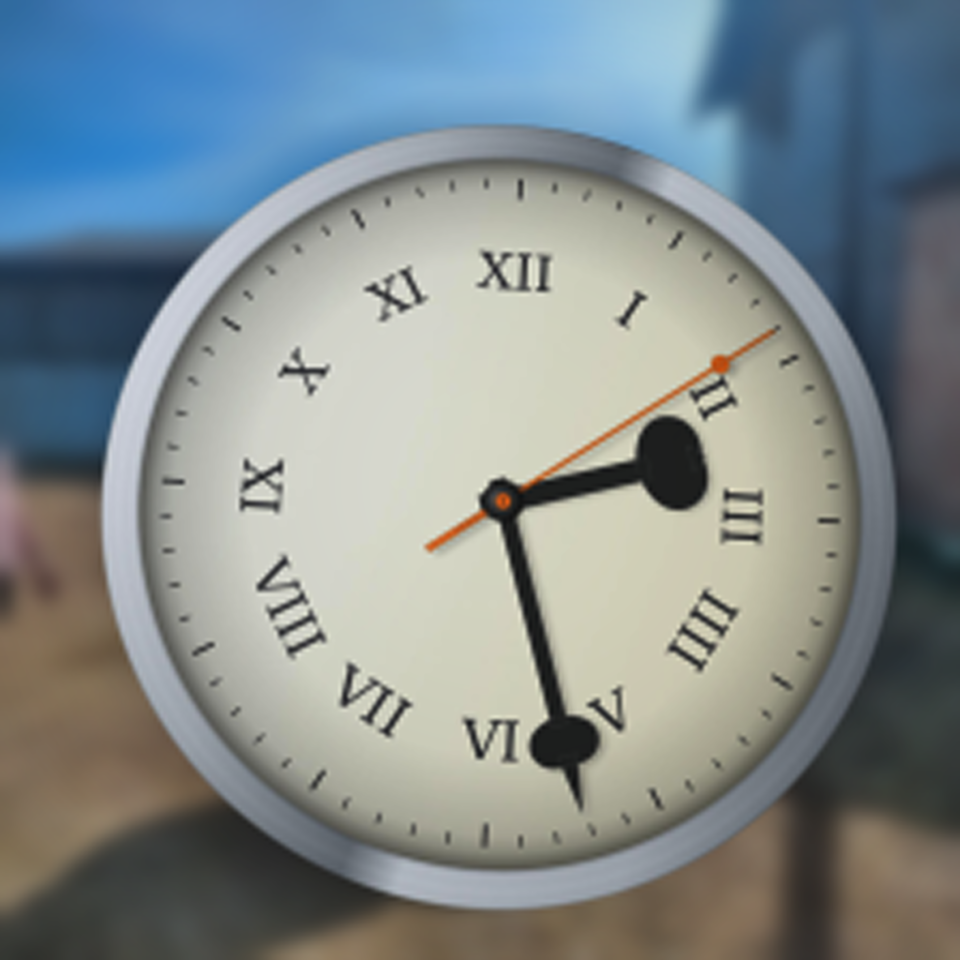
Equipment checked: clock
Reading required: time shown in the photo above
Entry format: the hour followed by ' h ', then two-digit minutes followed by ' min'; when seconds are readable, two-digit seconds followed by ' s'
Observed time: 2 h 27 min 09 s
